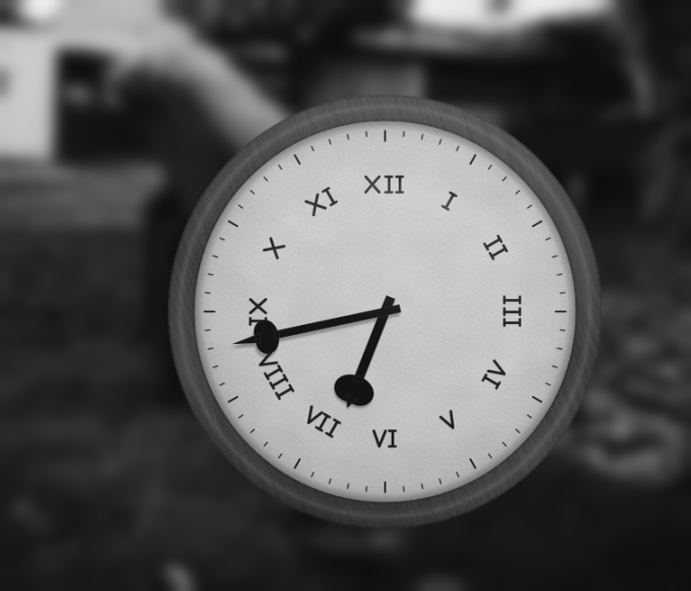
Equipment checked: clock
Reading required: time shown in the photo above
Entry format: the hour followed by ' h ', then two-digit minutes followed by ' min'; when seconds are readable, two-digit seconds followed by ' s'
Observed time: 6 h 43 min
